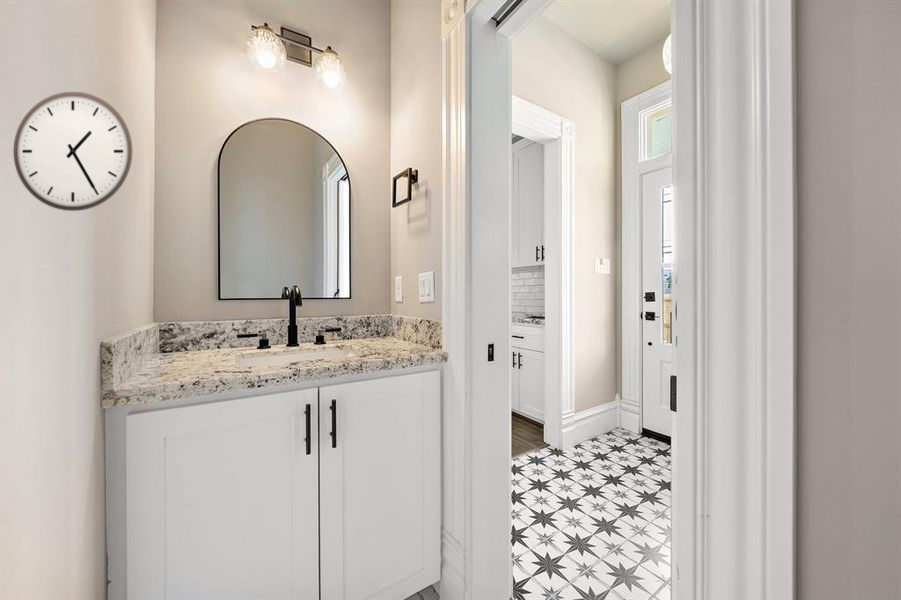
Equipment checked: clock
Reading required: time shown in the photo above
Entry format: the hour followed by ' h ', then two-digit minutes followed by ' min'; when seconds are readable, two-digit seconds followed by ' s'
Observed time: 1 h 25 min
